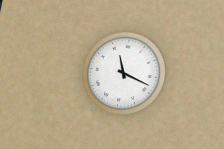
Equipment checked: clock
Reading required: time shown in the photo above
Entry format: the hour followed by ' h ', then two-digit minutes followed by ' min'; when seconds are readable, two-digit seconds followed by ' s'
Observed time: 11 h 18 min
